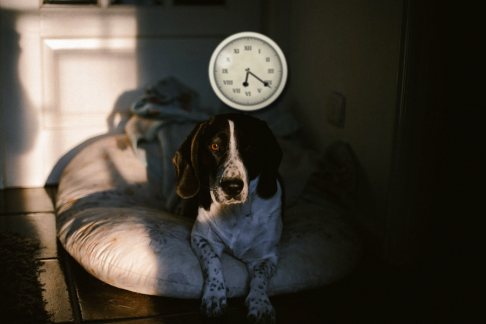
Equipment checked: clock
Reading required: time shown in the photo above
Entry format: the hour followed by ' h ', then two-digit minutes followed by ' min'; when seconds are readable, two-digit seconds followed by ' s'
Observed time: 6 h 21 min
